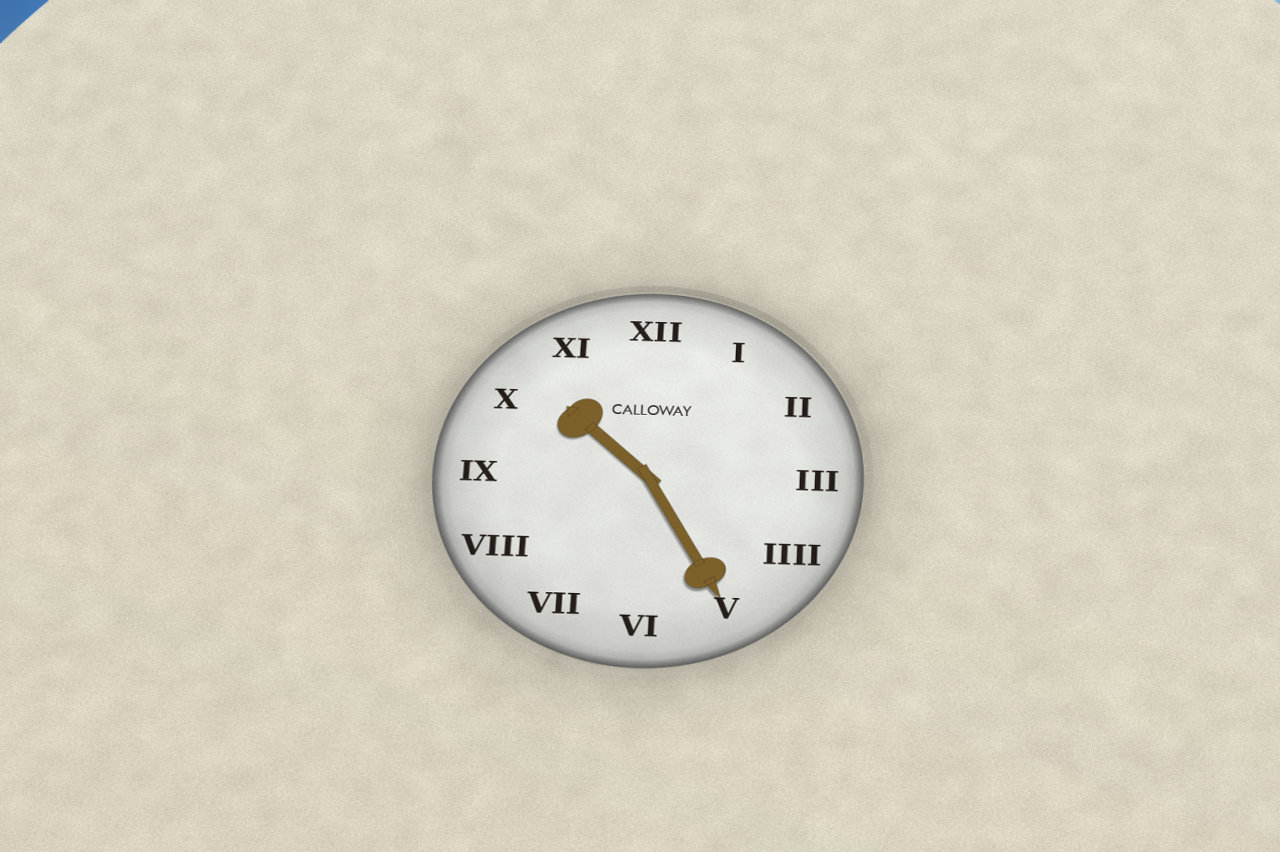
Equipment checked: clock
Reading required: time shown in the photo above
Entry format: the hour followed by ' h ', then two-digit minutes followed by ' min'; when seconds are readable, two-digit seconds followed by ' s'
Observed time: 10 h 25 min
